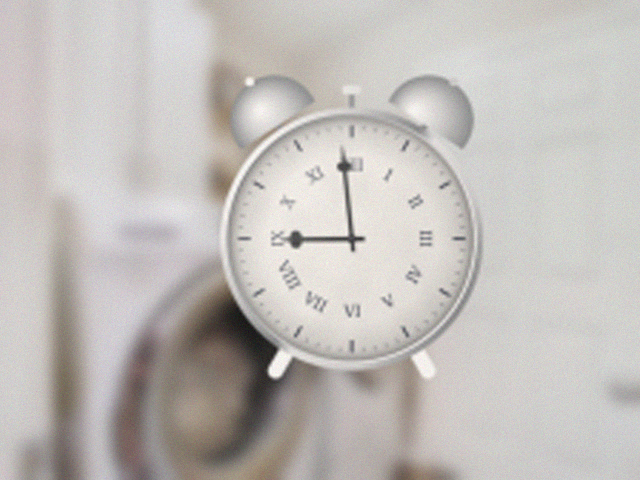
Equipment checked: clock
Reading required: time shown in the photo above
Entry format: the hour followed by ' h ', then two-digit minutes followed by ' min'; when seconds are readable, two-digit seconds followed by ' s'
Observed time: 8 h 59 min
